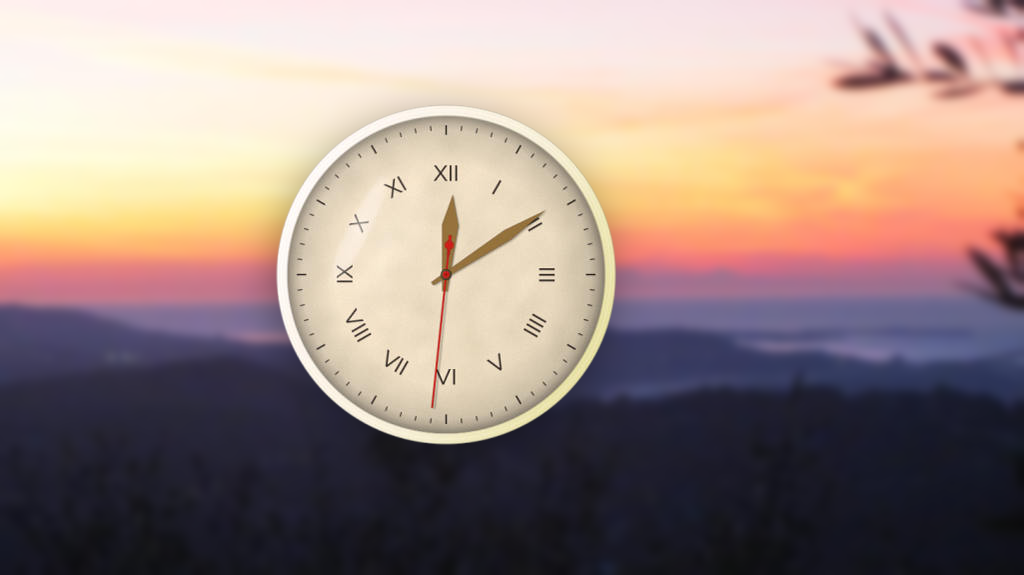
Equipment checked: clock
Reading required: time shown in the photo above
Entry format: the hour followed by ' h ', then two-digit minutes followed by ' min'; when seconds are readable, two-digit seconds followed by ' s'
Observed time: 12 h 09 min 31 s
